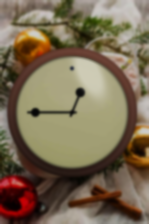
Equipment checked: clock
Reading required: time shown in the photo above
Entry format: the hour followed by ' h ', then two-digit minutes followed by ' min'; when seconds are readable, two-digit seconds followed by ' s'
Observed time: 12 h 45 min
